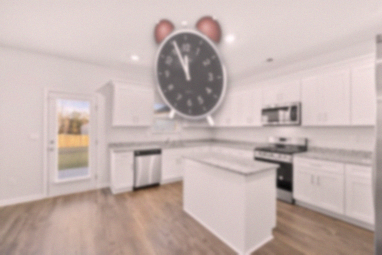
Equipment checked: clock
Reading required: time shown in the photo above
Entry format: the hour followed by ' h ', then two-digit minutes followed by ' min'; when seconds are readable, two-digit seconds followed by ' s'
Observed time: 11 h 56 min
